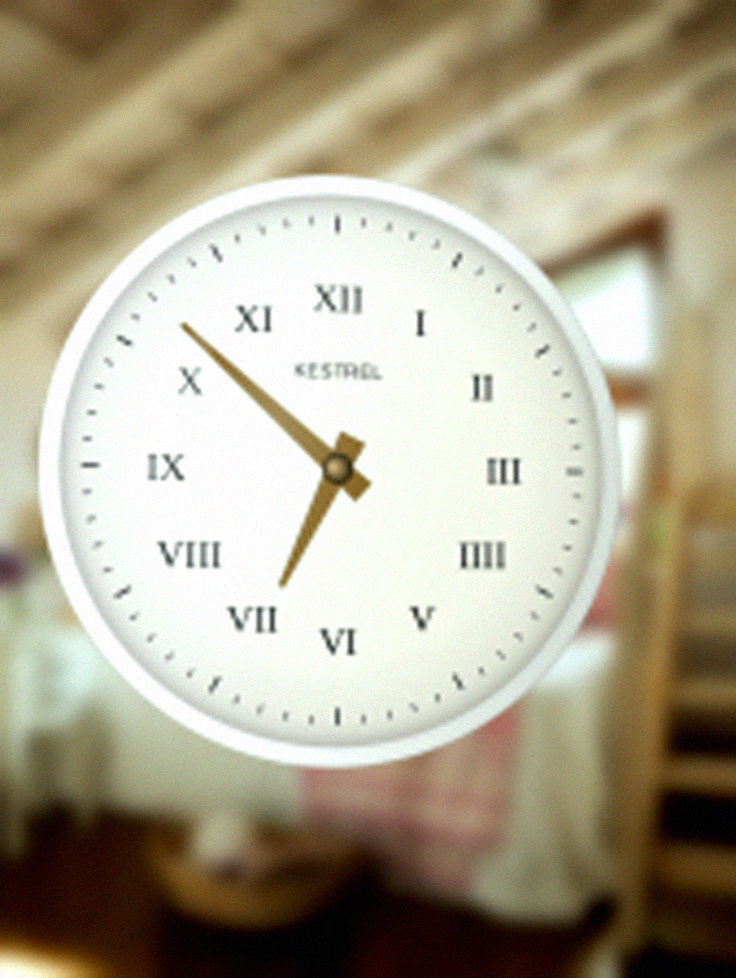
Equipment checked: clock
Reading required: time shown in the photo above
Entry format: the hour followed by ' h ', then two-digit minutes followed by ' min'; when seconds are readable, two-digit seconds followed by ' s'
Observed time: 6 h 52 min
